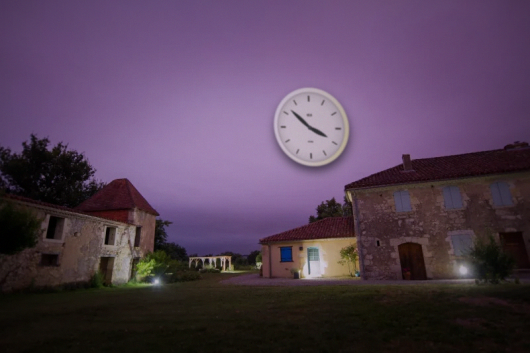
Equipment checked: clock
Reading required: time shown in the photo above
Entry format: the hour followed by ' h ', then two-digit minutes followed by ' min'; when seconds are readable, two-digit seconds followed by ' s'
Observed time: 3 h 52 min
